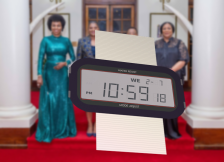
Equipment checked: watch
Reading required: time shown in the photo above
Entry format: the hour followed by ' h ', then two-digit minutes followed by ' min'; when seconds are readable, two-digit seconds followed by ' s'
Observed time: 10 h 59 min 18 s
